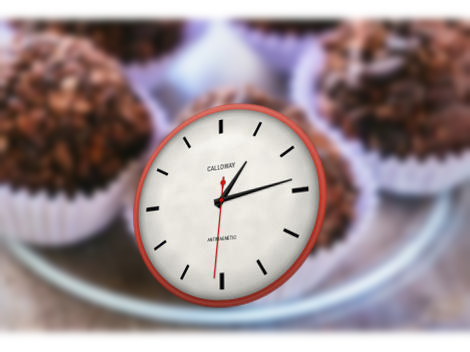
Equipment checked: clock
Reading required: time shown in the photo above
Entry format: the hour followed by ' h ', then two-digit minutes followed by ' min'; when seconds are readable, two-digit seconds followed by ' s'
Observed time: 1 h 13 min 31 s
